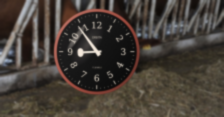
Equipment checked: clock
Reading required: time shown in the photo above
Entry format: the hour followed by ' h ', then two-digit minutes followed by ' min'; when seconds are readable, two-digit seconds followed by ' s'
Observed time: 8 h 54 min
